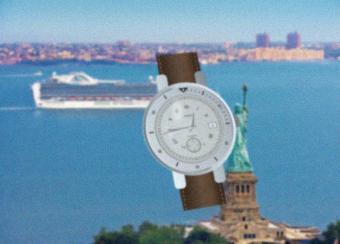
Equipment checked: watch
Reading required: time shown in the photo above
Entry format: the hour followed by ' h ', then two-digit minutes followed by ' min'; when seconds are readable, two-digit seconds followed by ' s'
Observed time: 12 h 44 min
